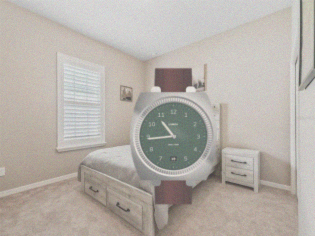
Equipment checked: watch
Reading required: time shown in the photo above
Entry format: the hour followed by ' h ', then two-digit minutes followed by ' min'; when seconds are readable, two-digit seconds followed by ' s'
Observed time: 10 h 44 min
